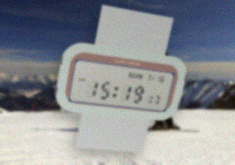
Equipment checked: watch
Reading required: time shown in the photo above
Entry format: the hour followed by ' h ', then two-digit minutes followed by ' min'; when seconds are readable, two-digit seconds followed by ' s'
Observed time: 15 h 19 min 17 s
